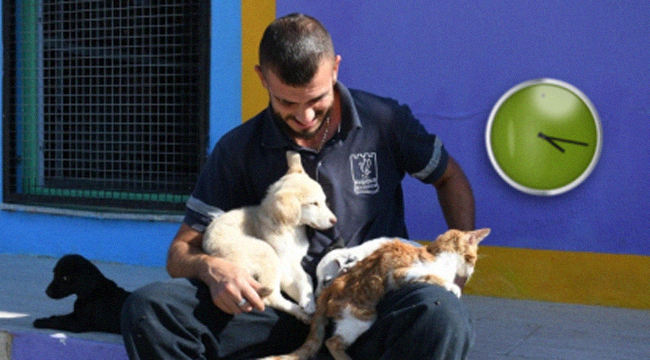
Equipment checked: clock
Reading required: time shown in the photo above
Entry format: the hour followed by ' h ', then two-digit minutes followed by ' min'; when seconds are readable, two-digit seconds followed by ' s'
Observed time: 4 h 17 min
